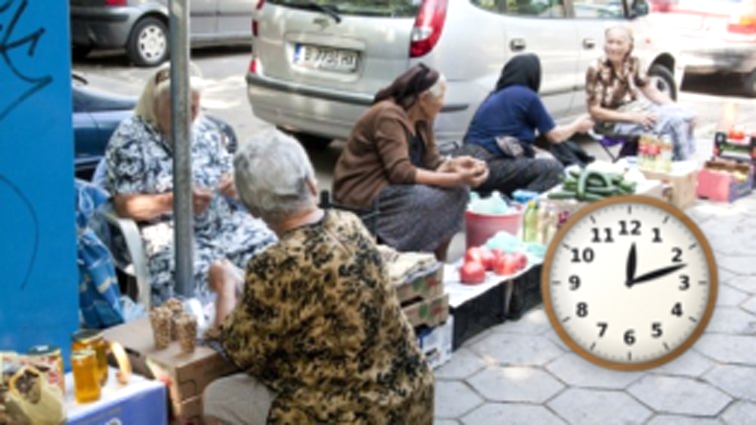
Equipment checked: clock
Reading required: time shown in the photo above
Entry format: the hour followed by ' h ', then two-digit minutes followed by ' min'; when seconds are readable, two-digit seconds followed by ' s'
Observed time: 12 h 12 min
